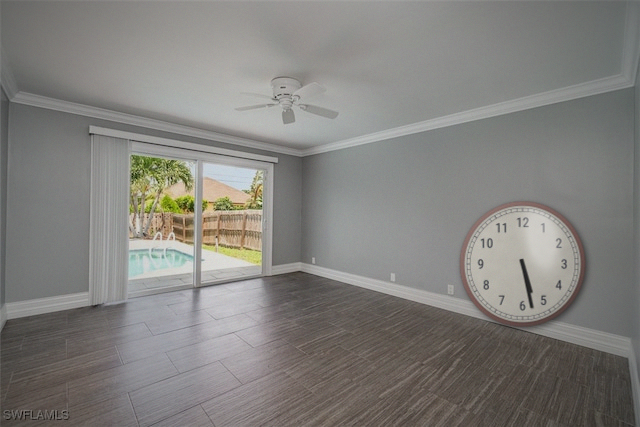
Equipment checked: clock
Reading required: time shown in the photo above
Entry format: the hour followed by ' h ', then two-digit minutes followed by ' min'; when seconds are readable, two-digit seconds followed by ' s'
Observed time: 5 h 28 min
